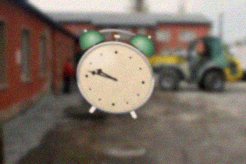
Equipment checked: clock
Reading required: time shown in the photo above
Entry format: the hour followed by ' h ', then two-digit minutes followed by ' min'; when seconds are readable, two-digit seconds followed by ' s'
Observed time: 9 h 47 min
